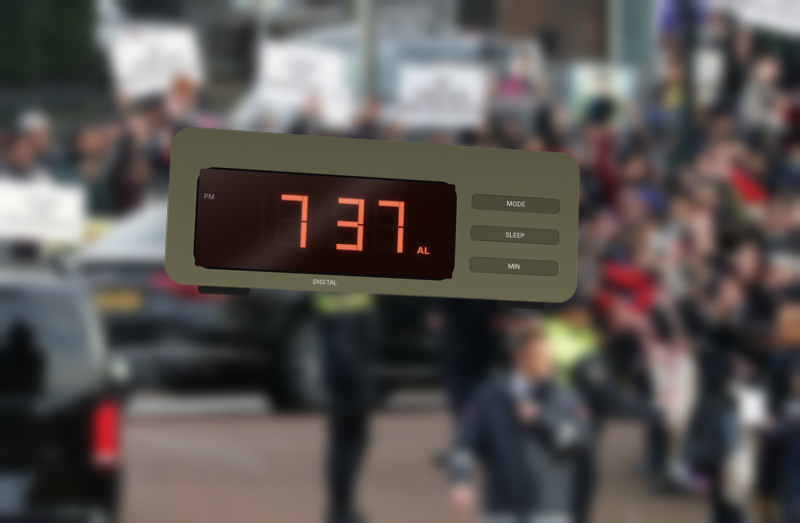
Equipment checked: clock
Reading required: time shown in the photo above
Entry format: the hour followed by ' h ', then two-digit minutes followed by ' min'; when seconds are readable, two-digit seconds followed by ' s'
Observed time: 7 h 37 min
